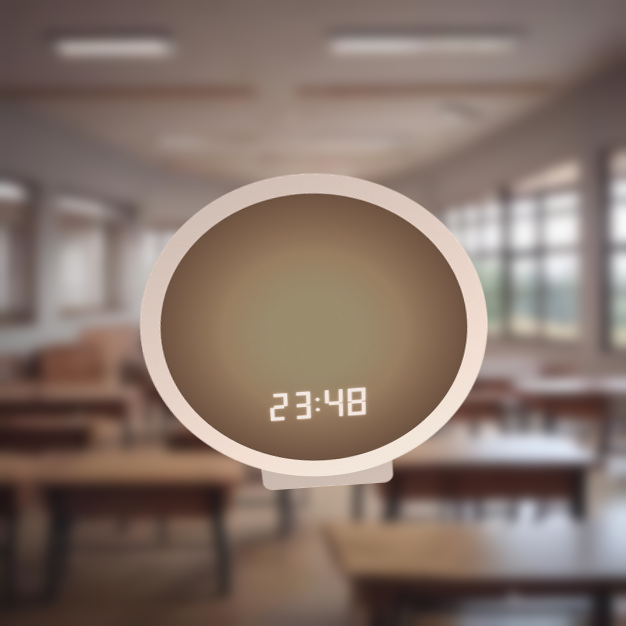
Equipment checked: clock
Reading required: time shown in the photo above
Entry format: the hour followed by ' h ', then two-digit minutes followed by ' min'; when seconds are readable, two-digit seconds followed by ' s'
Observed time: 23 h 48 min
